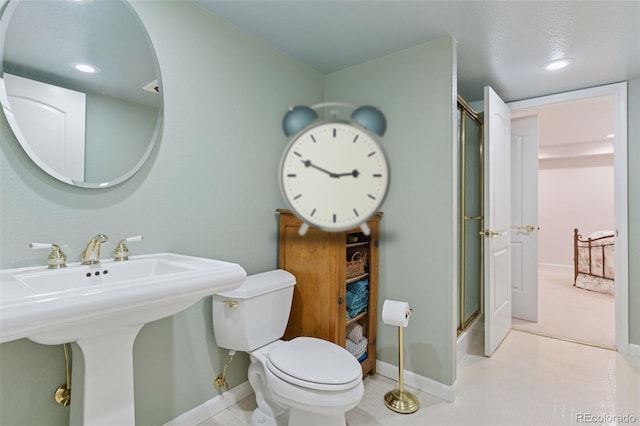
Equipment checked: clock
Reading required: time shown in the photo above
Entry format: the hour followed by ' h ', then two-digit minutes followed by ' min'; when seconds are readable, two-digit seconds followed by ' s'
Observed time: 2 h 49 min
